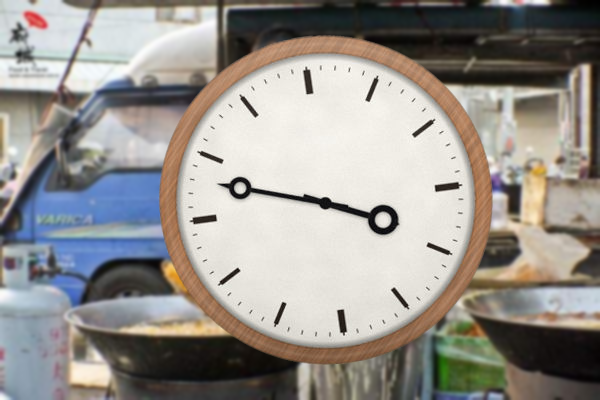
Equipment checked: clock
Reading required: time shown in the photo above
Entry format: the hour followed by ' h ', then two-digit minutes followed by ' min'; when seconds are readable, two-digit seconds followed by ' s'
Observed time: 3 h 48 min
